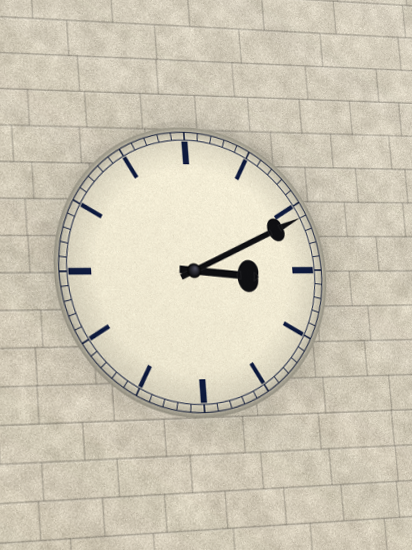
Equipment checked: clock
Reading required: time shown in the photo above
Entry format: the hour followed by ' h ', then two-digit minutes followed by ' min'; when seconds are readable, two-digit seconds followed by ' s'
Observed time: 3 h 11 min
